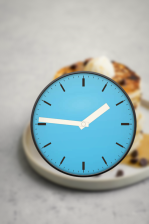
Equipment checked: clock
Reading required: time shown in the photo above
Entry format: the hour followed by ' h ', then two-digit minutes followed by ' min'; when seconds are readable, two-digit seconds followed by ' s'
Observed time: 1 h 46 min
